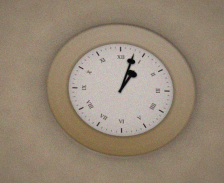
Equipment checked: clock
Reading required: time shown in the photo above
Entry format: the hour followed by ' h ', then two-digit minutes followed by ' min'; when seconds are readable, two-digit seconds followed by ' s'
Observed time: 1 h 03 min
